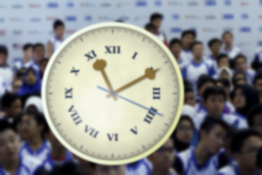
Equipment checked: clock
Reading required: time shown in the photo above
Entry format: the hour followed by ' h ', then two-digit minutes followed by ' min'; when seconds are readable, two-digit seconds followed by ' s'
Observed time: 11 h 10 min 19 s
